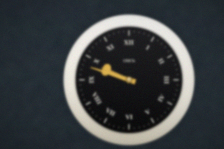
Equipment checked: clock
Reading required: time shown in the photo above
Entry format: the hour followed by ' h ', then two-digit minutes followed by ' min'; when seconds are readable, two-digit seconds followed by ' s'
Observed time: 9 h 48 min
